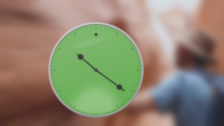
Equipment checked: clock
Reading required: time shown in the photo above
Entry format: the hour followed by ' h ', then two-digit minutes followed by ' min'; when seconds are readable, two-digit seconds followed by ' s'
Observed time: 10 h 21 min
